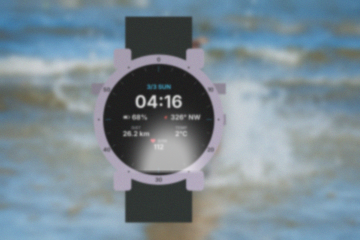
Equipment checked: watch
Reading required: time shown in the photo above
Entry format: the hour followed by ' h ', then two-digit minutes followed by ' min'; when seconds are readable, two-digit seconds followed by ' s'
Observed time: 4 h 16 min
